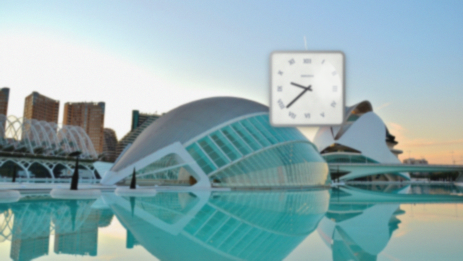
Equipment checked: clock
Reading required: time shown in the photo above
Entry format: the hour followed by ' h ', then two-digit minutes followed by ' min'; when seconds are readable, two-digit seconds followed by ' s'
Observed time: 9 h 38 min
